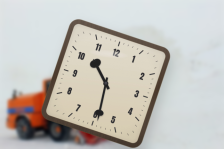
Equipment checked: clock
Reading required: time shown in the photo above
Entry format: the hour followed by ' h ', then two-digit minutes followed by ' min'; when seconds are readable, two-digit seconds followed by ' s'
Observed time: 10 h 29 min
